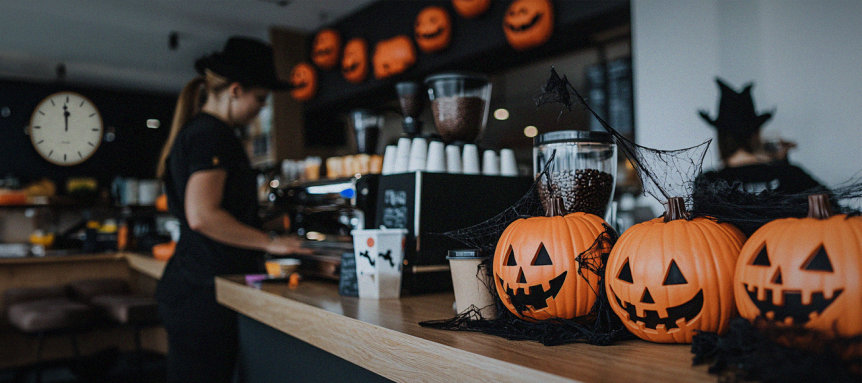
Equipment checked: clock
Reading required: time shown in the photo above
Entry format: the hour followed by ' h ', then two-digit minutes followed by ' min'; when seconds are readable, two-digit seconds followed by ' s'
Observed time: 11 h 59 min
